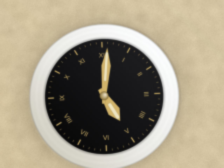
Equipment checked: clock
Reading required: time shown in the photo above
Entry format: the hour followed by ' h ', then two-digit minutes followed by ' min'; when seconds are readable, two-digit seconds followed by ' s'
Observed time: 5 h 01 min
